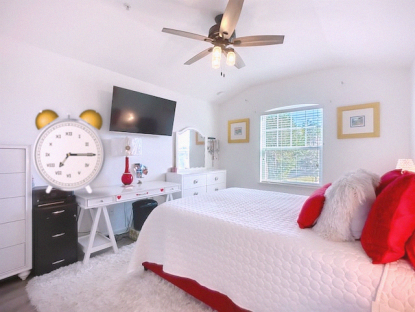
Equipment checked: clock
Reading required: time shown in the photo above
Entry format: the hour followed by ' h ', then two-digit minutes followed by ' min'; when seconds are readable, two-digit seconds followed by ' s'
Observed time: 7 h 15 min
